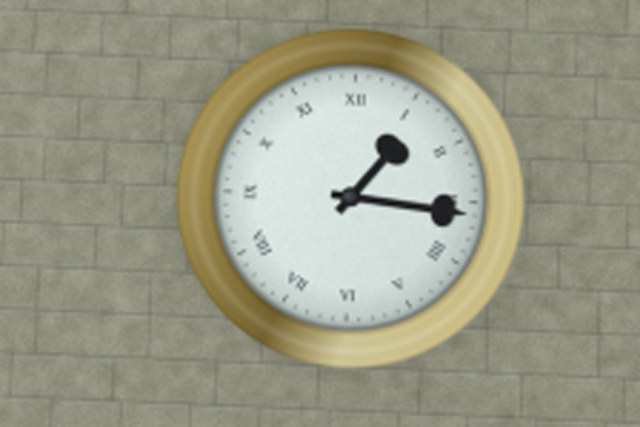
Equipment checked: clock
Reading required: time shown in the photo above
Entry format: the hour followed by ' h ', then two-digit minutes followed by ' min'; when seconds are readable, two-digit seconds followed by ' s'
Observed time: 1 h 16 min
